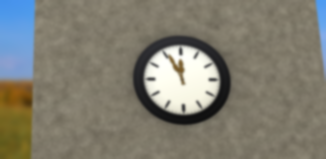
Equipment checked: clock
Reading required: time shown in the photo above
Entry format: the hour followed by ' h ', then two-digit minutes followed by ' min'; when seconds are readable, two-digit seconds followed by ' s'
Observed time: 11 h 56 min
